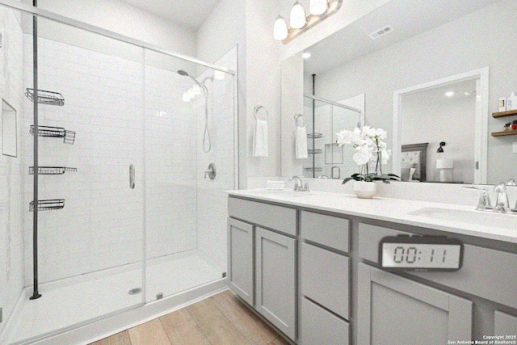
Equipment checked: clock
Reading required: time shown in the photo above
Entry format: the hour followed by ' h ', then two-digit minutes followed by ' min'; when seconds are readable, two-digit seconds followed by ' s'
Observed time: 0 h 11 min
